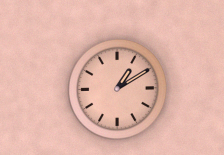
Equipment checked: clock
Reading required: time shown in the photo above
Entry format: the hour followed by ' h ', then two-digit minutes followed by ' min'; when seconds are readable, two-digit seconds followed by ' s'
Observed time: 1 h 10 min
